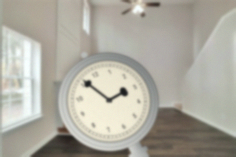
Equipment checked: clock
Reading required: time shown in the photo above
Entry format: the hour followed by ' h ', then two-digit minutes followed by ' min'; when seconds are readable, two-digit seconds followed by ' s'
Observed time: 2 h 56 min
